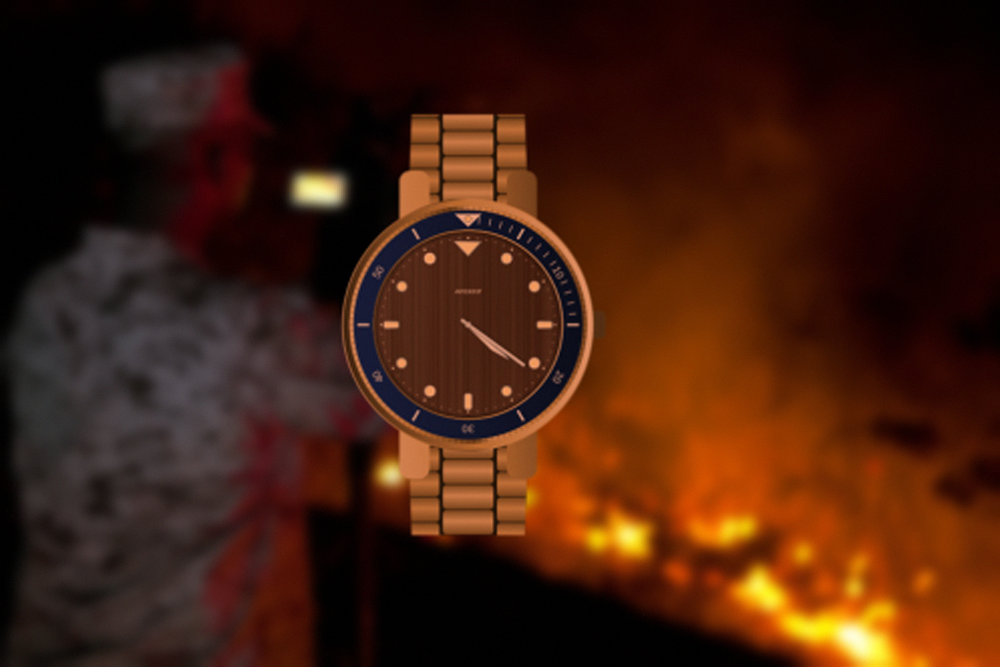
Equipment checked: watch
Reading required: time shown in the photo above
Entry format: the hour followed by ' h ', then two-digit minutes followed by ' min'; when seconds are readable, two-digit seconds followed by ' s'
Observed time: 4 h 21 min
